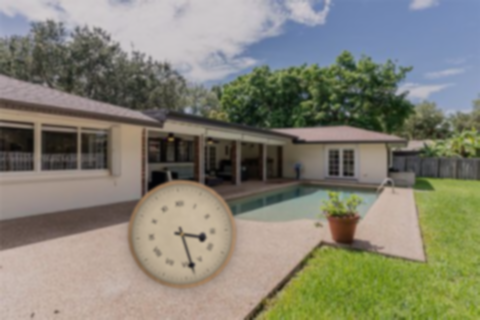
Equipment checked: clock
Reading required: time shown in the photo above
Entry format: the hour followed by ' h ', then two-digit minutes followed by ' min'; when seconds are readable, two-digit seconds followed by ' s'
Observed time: 3 h 28 min
